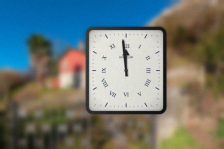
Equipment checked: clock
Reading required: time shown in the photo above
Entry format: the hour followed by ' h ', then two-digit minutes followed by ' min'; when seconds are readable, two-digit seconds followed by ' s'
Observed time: 11 h 59 min
